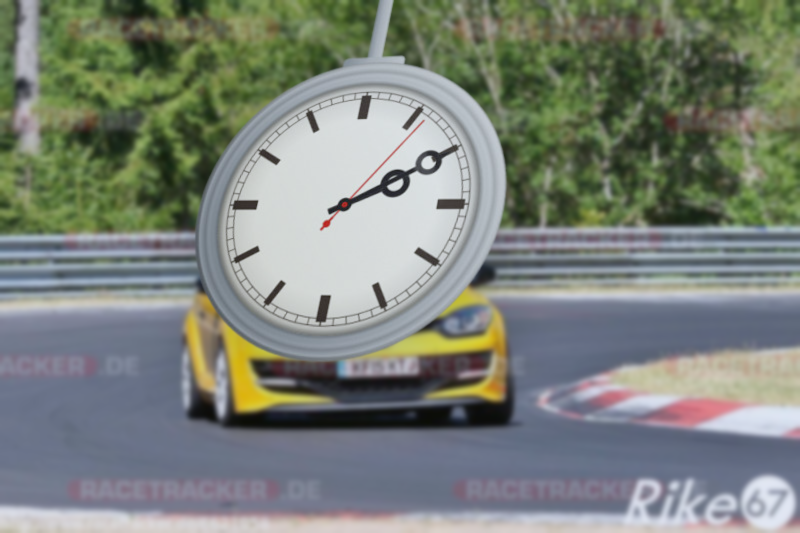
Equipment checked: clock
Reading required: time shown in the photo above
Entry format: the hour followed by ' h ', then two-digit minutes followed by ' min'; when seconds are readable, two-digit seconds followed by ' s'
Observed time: 2 h 10 min 06 s
